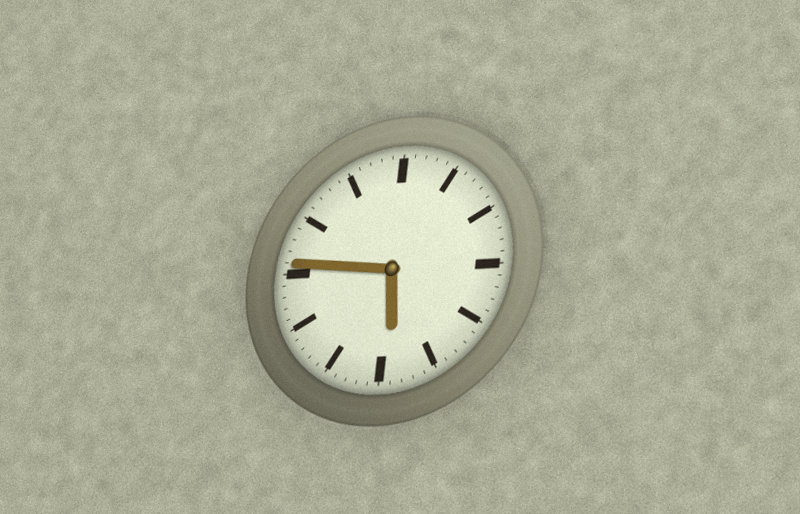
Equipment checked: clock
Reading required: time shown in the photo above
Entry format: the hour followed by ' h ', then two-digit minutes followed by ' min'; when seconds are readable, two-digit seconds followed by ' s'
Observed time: 5 h 46 min
